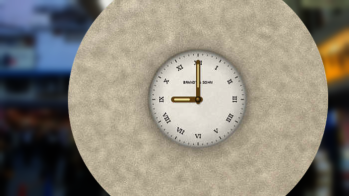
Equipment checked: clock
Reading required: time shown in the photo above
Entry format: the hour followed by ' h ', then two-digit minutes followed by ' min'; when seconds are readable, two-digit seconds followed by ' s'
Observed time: 9 h 00 min
